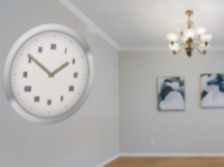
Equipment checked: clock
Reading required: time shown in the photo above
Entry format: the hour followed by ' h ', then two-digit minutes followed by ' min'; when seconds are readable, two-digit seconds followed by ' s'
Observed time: 1 h 51 min
